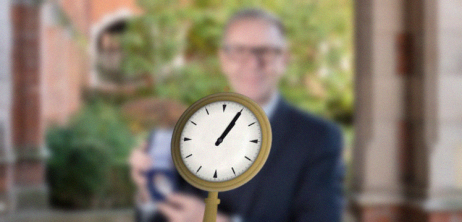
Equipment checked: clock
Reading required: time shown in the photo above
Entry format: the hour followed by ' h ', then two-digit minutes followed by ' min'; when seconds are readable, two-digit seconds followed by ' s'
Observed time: 1 h 05 min
